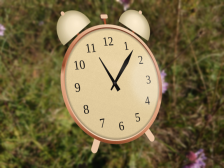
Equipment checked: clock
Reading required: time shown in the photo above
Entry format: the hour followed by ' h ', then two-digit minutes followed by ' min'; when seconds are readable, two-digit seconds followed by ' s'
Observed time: 11 h 07 min
